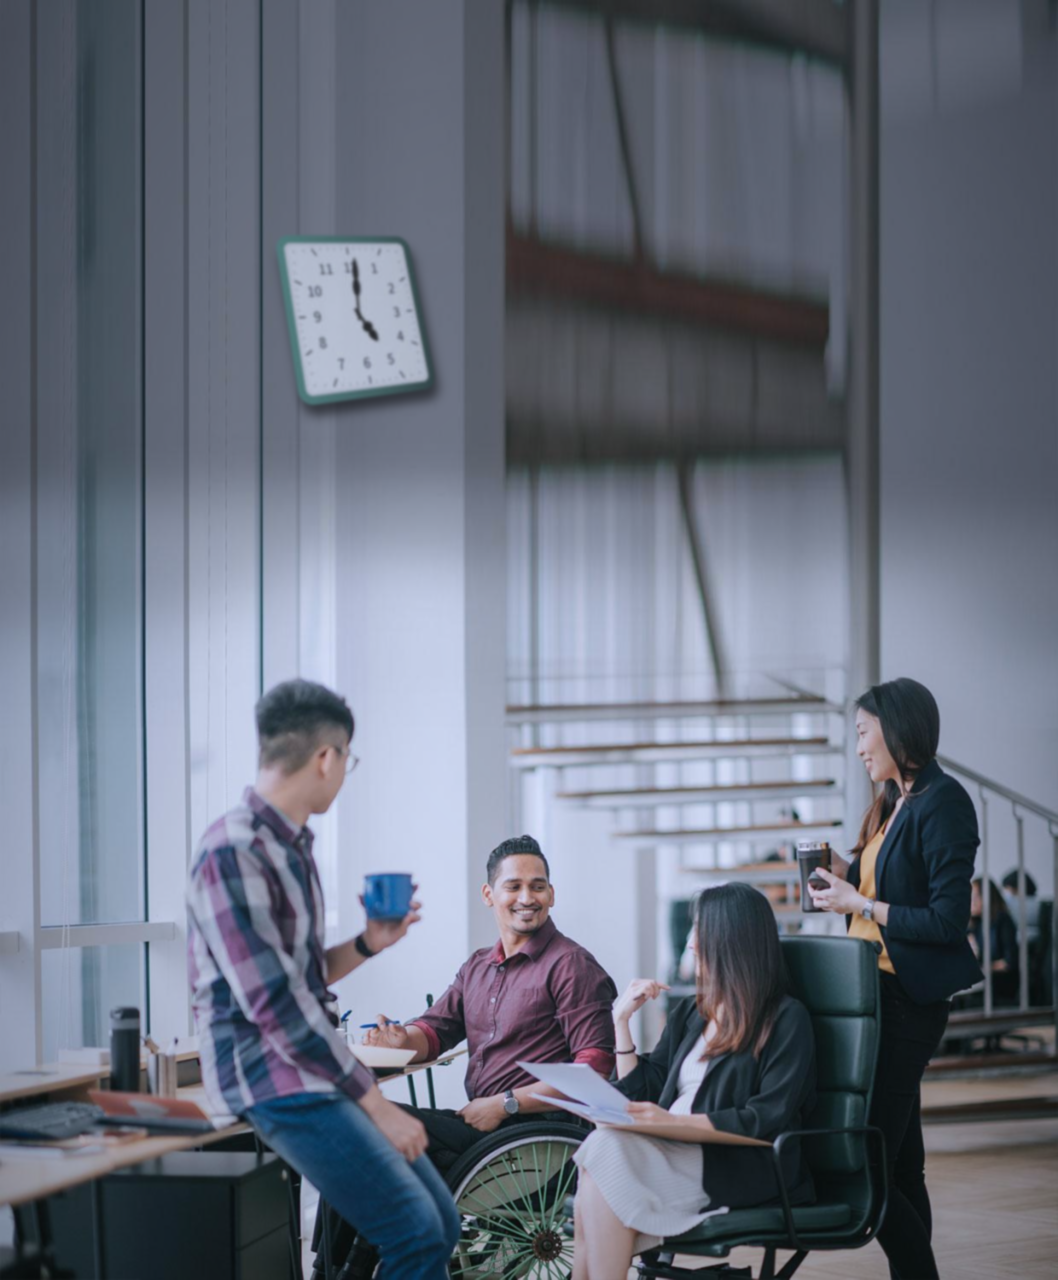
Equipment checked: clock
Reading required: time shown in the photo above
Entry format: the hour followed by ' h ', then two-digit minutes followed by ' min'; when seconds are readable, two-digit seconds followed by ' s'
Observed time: 5 h 01 min
